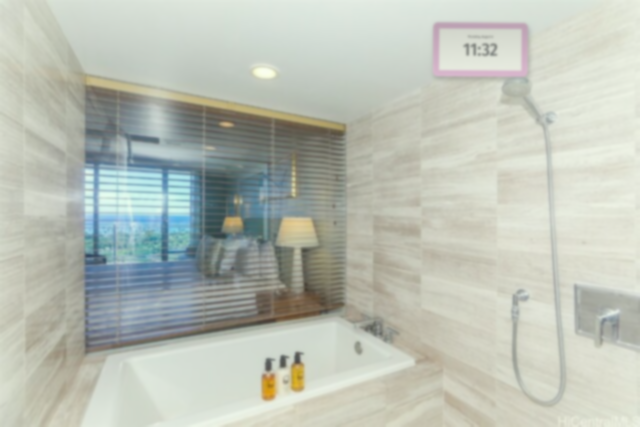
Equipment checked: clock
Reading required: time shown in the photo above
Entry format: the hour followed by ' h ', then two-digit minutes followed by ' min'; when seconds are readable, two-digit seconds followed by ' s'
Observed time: 11 h 32 min
